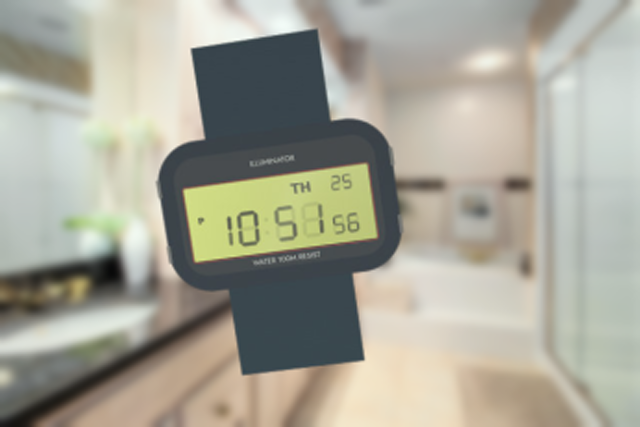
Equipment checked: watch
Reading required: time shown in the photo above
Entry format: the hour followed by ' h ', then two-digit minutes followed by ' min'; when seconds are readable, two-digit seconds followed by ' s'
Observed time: 10 h 51 min 56 s
